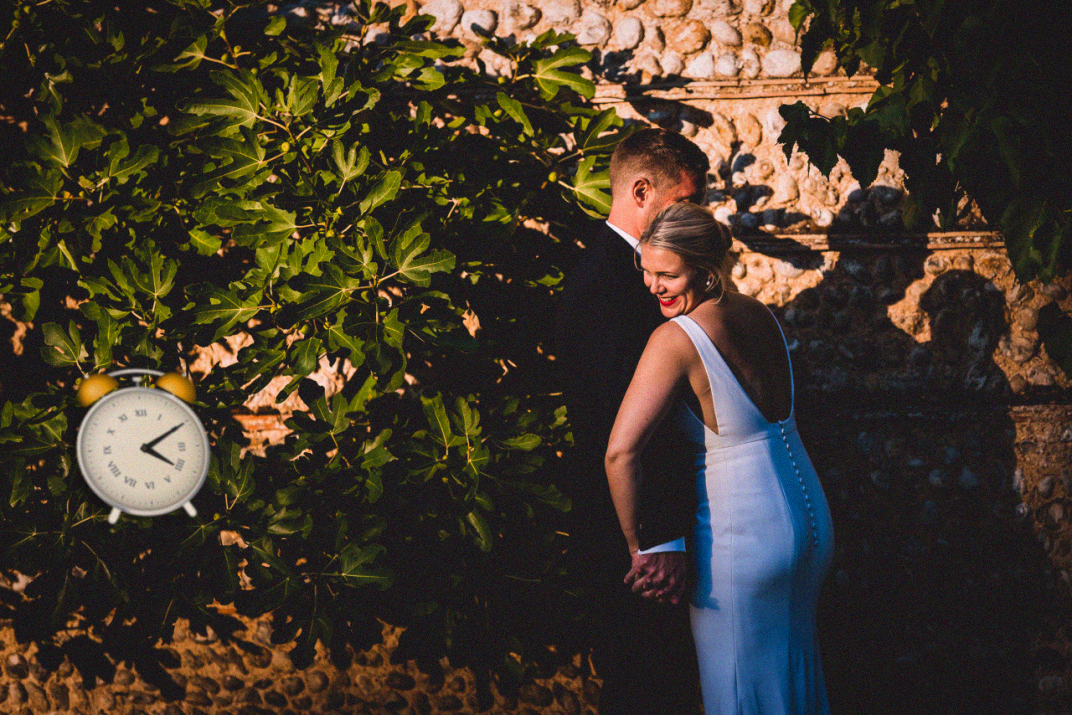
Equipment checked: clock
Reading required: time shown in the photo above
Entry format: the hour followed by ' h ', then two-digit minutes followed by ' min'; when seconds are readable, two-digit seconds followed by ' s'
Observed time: 4 h 10 min
